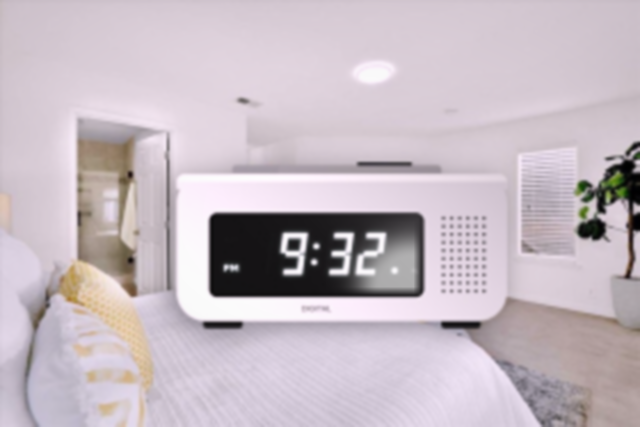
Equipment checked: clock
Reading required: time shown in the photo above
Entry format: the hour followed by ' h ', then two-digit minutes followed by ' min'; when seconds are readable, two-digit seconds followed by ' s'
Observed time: 9 h 32 min
